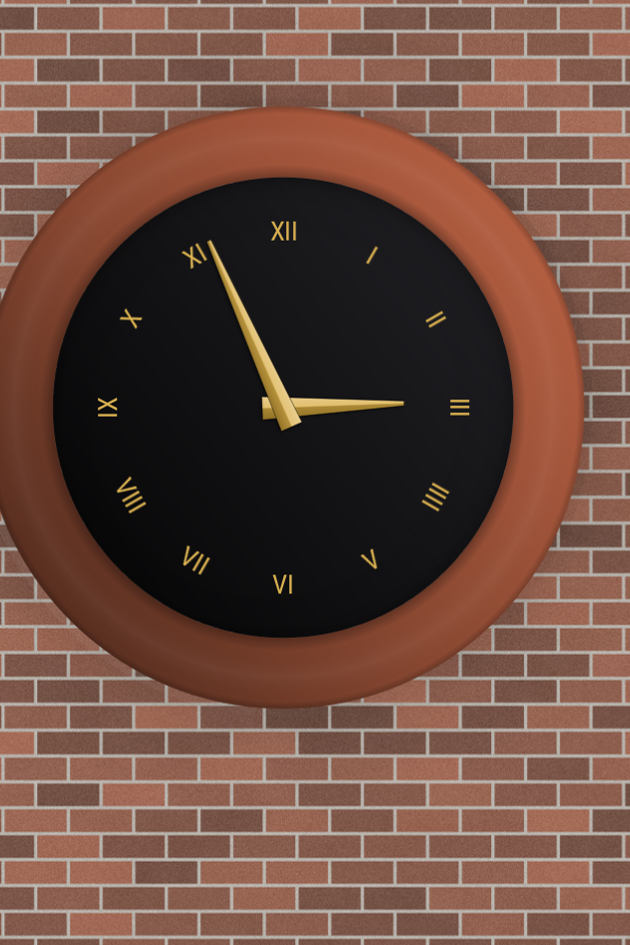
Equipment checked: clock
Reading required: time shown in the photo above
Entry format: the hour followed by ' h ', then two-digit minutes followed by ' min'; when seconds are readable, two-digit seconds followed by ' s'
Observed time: 2 h 56 min
